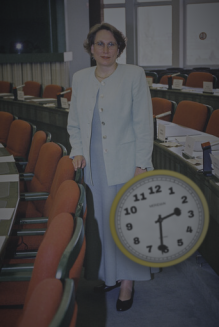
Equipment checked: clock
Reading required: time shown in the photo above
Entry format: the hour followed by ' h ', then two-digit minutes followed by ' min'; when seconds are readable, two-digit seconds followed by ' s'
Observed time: 2 h 31 min
